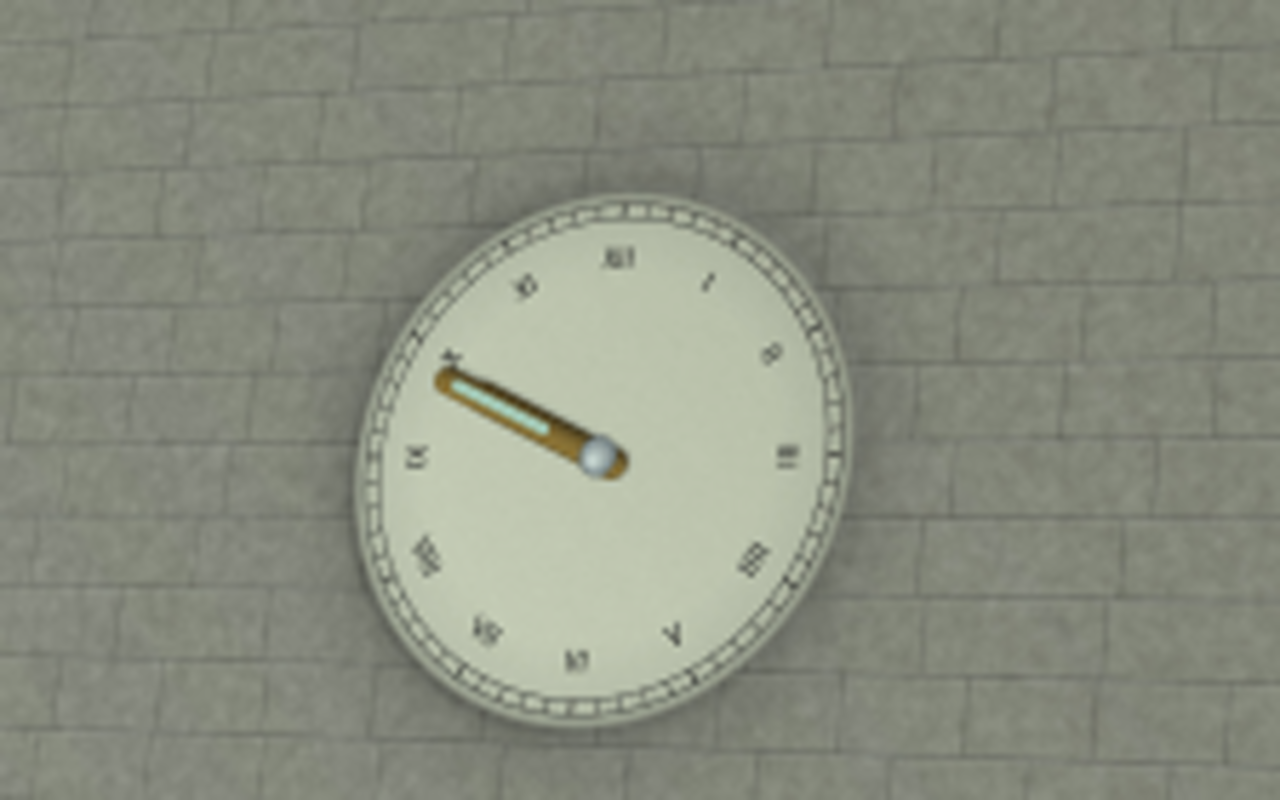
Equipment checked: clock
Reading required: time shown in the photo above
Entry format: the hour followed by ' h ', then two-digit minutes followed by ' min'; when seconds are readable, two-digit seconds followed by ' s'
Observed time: 9 h 49 min
